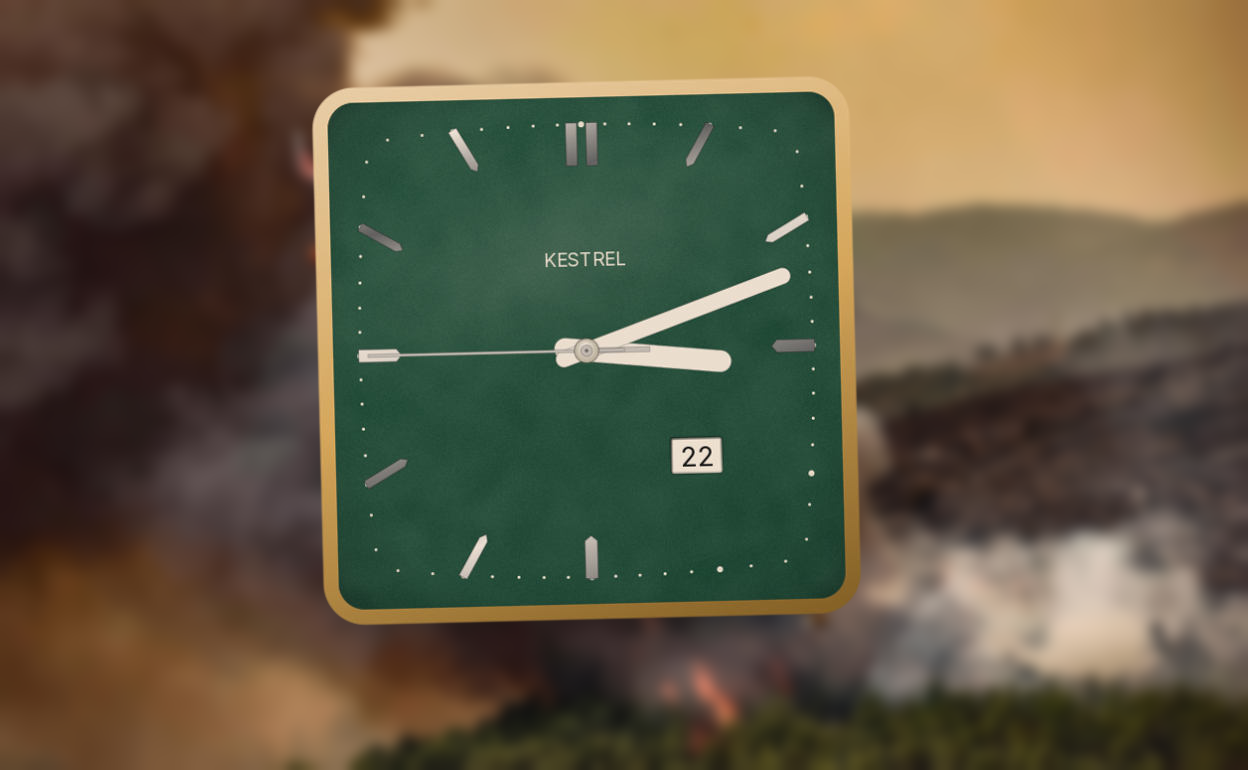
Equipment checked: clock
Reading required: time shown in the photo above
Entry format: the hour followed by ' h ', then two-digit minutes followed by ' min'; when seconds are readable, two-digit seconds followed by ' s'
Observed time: 3 h 11 min 45 s
